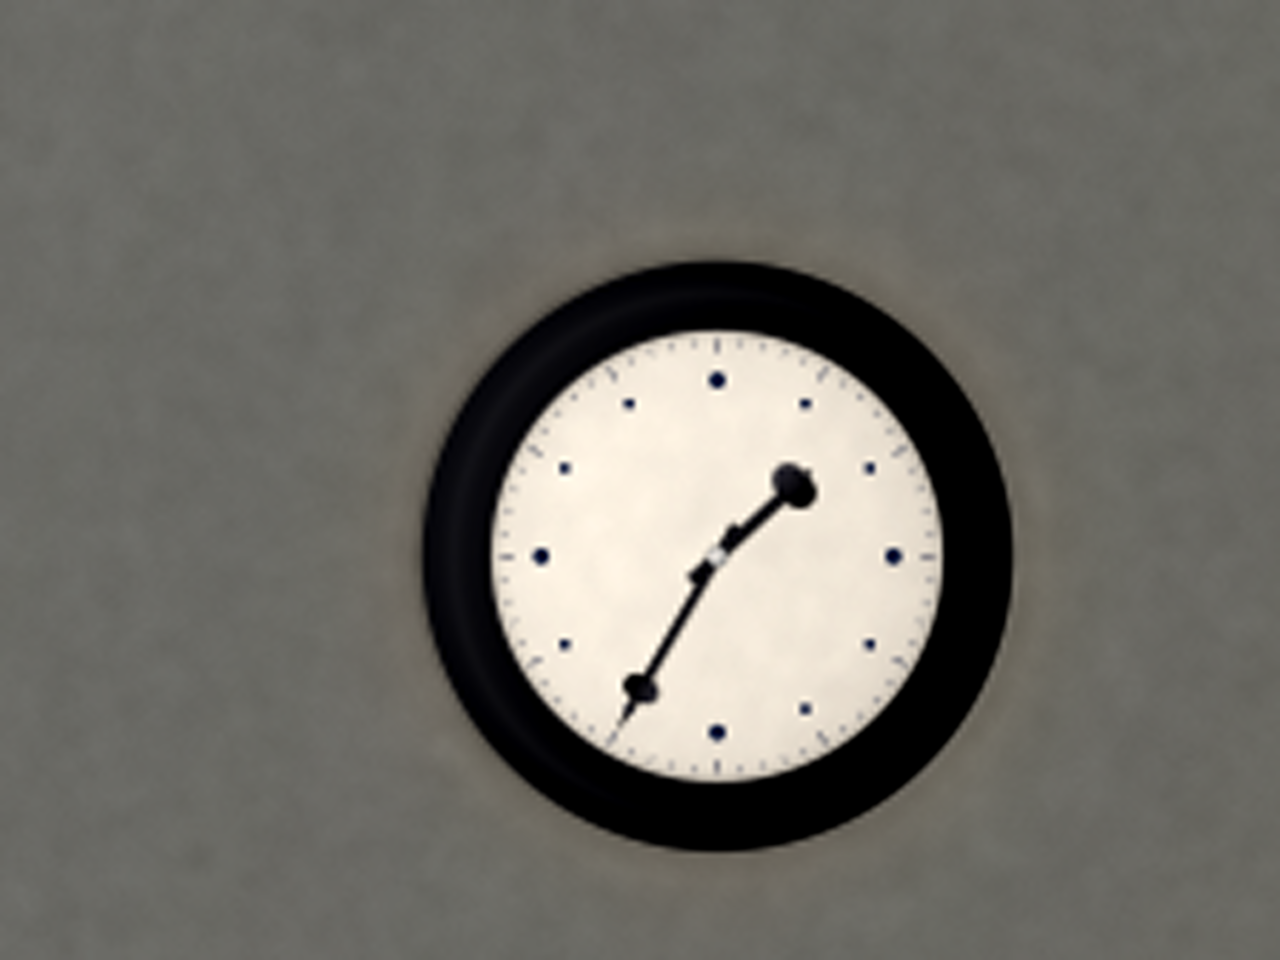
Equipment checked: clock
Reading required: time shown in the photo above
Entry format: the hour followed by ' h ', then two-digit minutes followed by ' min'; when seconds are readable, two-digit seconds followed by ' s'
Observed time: 1 h 35 min
